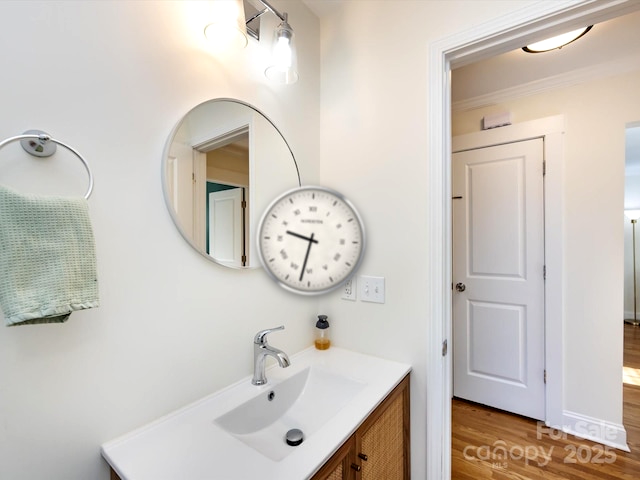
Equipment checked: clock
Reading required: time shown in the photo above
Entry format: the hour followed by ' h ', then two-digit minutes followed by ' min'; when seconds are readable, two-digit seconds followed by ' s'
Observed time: 9 h 32 min
